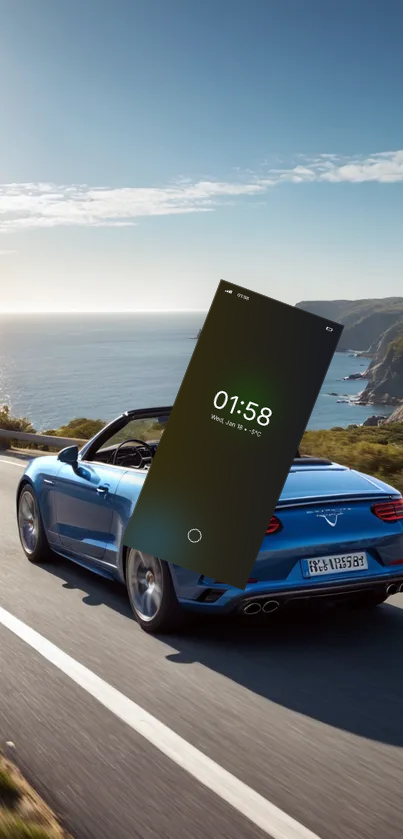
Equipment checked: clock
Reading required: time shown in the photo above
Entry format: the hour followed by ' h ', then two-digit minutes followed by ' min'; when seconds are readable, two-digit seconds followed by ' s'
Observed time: 1 h 58 min
